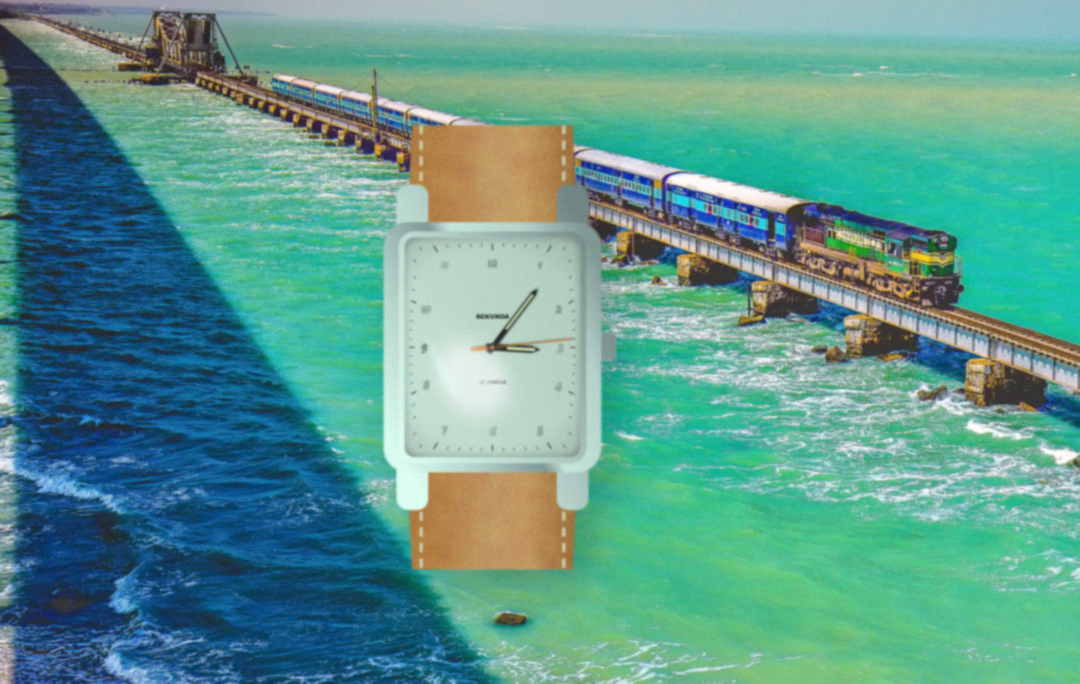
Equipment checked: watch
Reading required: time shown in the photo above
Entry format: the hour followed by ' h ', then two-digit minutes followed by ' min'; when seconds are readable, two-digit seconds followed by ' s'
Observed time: 3 h 06 min 14 s
